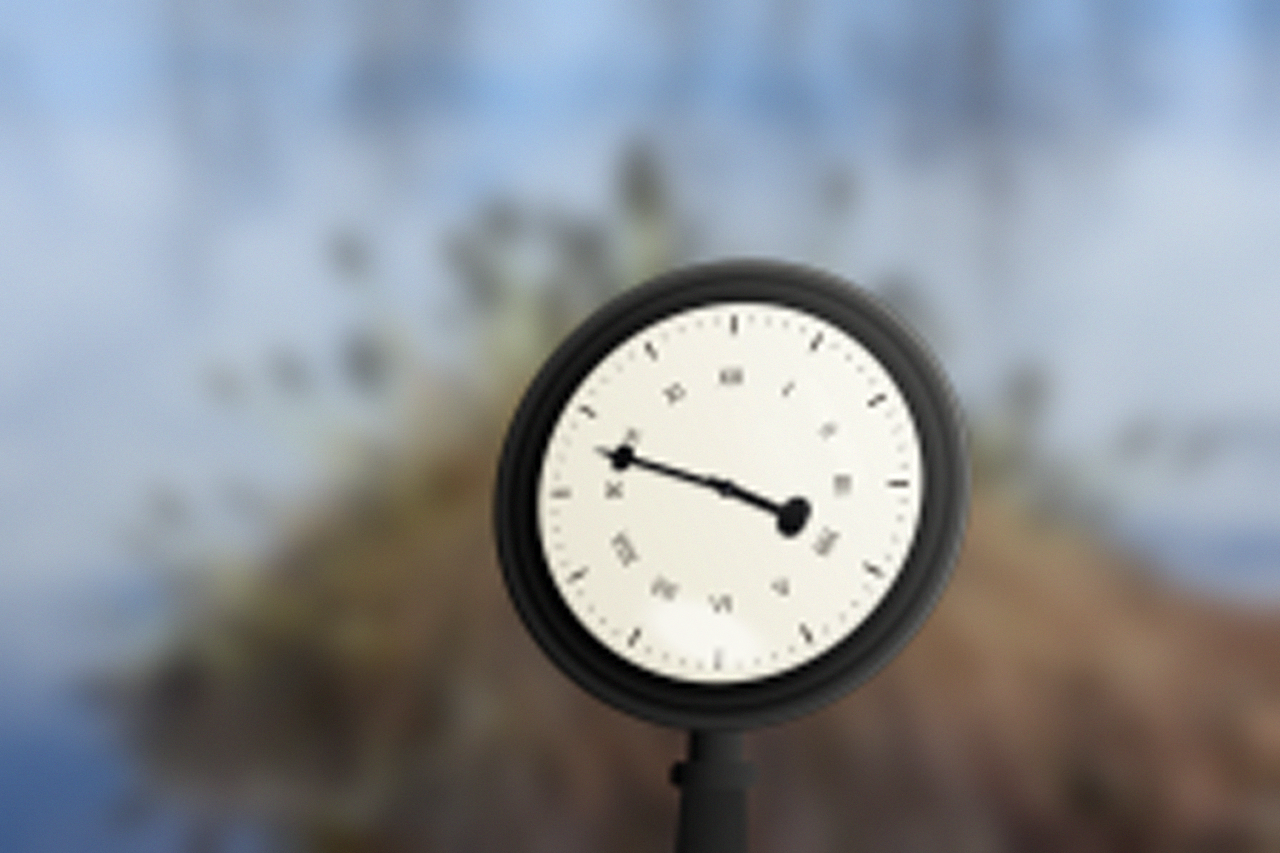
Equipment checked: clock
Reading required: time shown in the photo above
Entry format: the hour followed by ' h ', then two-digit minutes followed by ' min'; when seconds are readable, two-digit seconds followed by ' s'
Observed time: 3 h 48 min
